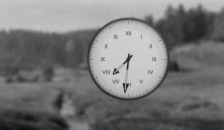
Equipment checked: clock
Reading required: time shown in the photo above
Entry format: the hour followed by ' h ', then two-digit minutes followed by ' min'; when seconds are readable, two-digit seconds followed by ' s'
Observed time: 7 h 31 min
